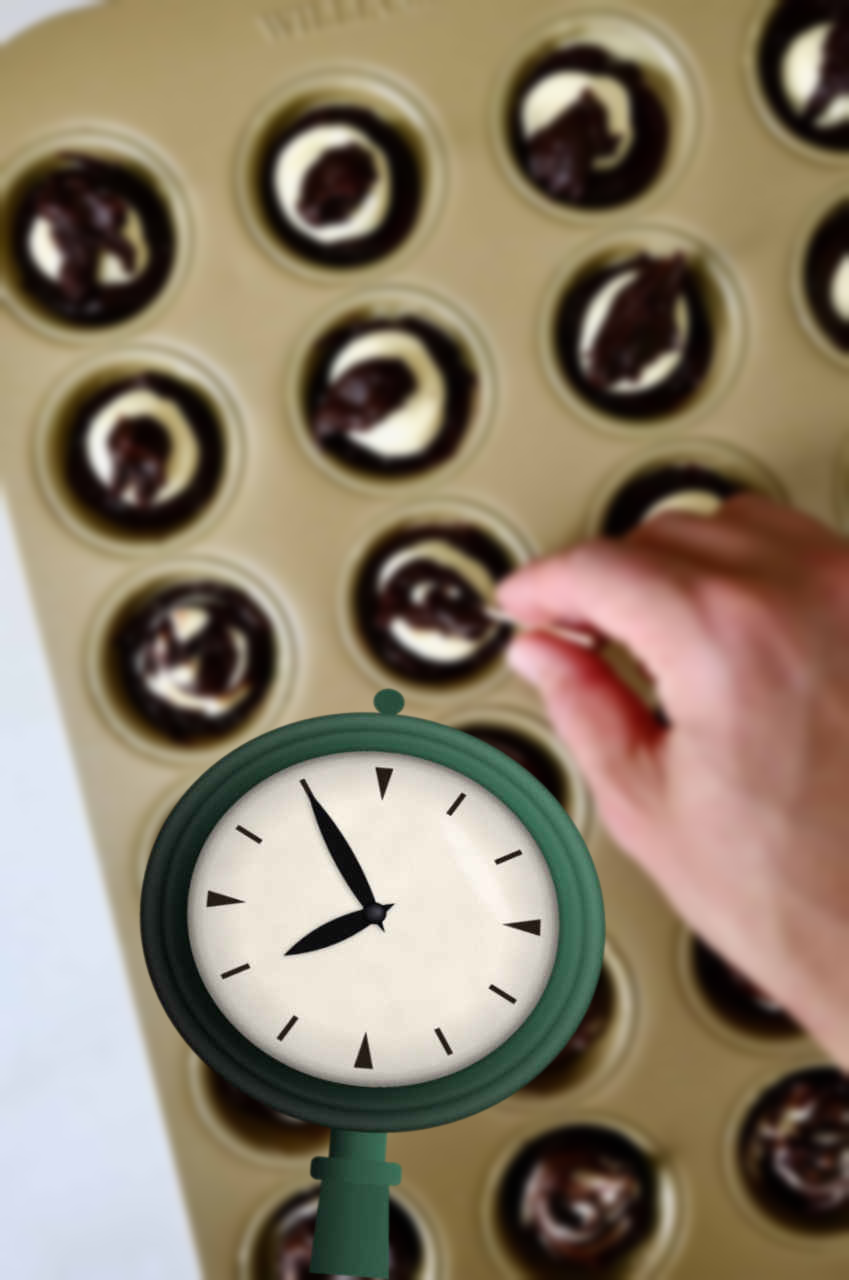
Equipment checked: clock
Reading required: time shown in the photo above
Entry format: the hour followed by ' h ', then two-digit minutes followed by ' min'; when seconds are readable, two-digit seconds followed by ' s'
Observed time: 7 h 55 min
